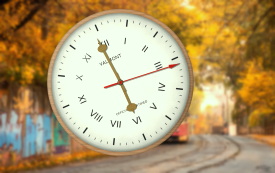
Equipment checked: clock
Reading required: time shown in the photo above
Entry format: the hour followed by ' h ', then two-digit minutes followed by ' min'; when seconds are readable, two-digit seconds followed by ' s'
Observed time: 5 h 59 min 16 s
